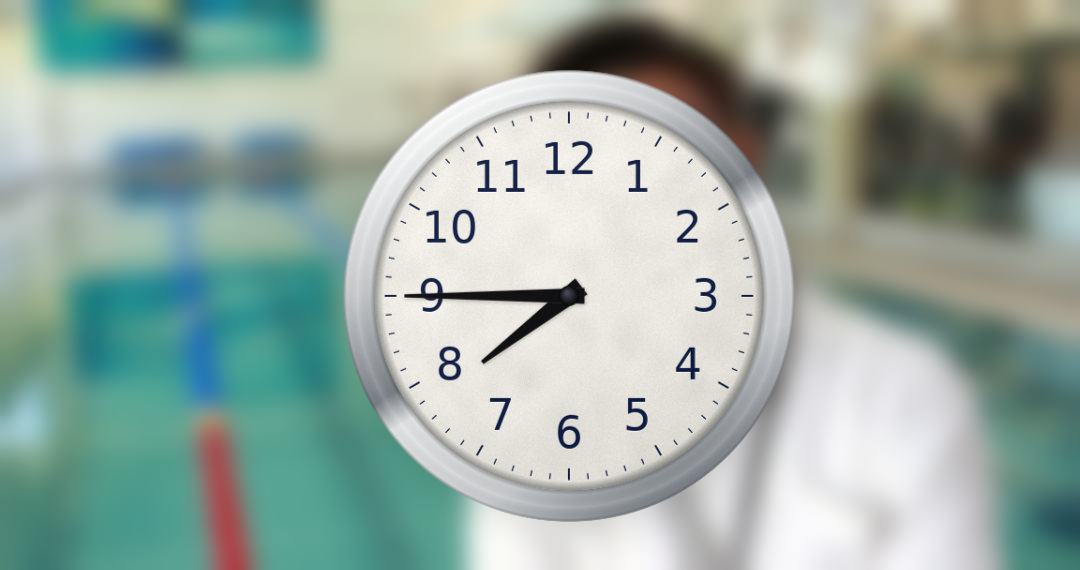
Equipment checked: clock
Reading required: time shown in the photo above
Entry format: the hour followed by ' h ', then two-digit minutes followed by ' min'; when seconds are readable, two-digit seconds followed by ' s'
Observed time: 7 h 45 min
